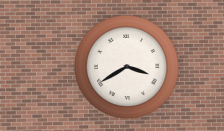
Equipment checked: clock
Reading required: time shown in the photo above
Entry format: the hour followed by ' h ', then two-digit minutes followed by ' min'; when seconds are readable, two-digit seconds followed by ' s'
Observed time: 3 h 40 min
